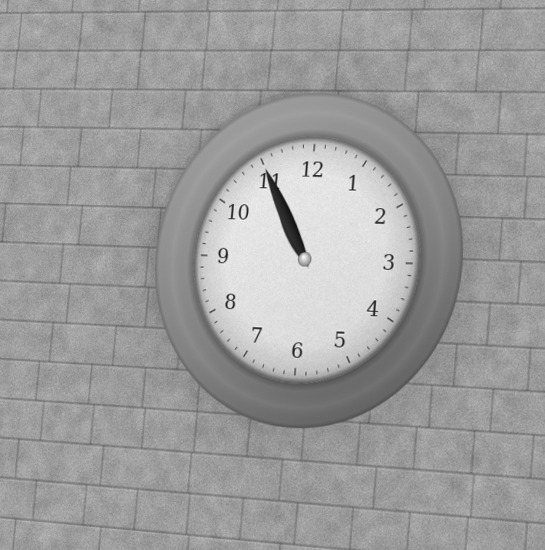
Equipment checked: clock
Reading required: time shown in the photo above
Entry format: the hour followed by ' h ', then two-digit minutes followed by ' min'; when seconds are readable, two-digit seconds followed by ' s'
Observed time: 10 h 55 min
